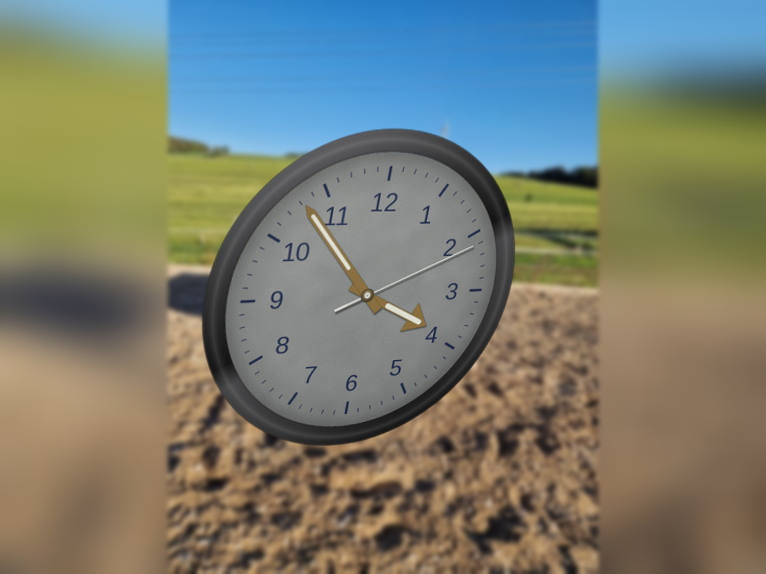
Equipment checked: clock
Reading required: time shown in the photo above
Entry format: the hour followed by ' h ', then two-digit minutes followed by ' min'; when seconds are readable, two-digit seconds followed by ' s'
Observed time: 3 h 53 min 11 s
